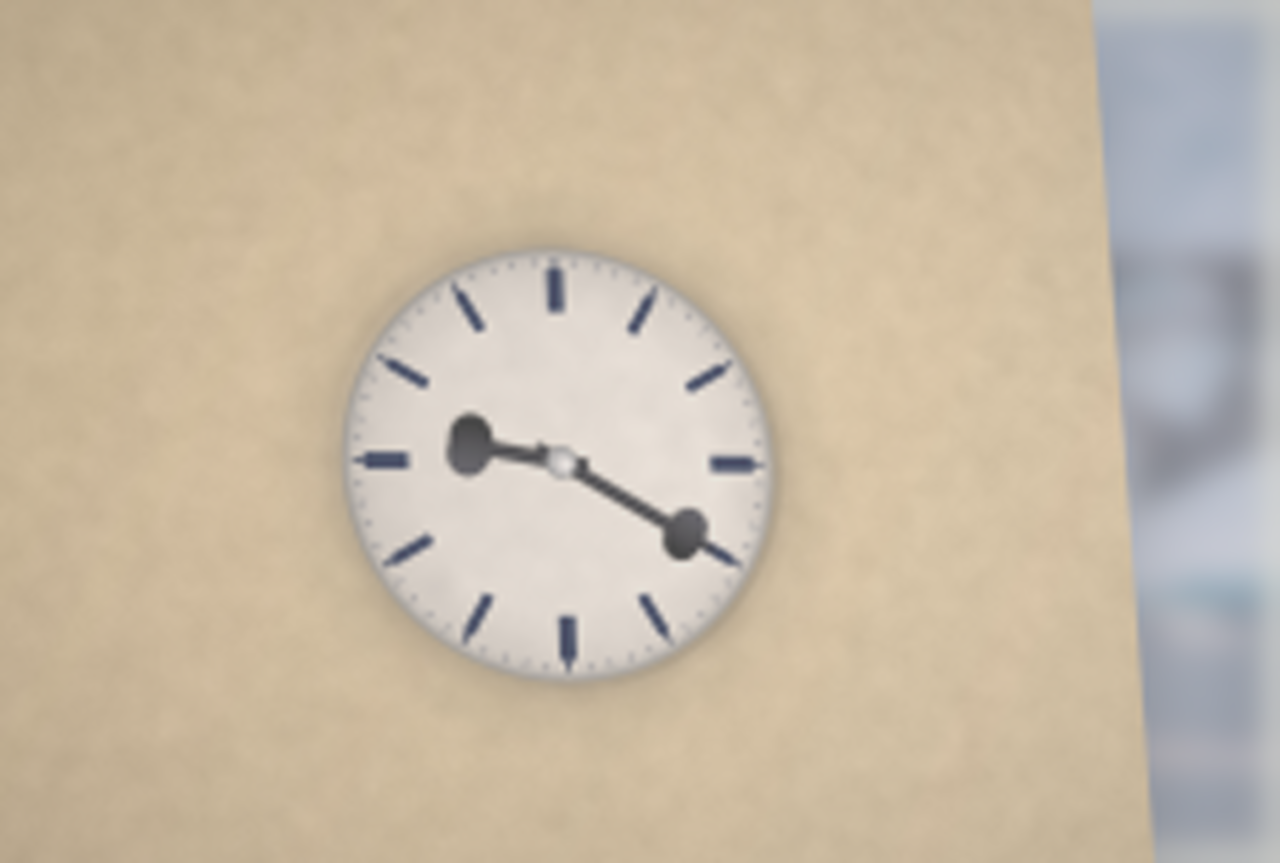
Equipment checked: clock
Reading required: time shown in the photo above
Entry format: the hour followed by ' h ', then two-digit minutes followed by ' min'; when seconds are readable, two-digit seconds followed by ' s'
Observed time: 9 h 20 min
